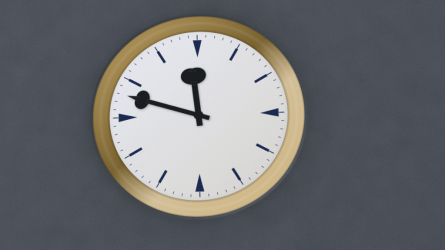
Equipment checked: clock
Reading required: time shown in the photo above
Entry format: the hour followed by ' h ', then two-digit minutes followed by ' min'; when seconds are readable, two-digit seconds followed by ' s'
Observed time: 11 h 48 min
